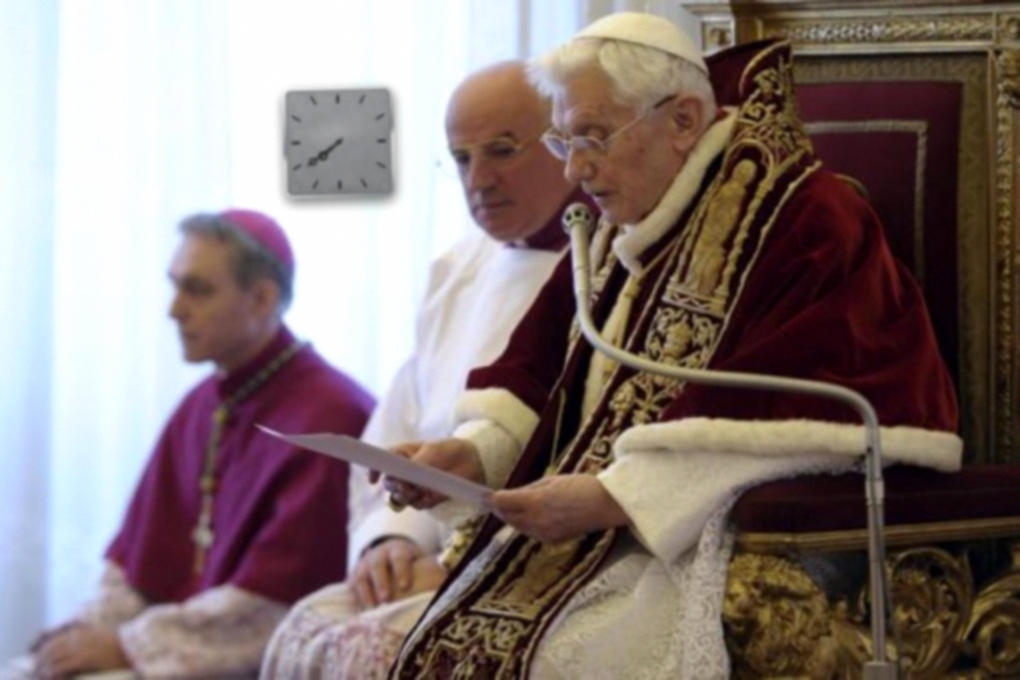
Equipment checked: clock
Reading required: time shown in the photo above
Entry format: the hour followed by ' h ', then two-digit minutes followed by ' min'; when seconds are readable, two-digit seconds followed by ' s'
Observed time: 7 h 39 min
